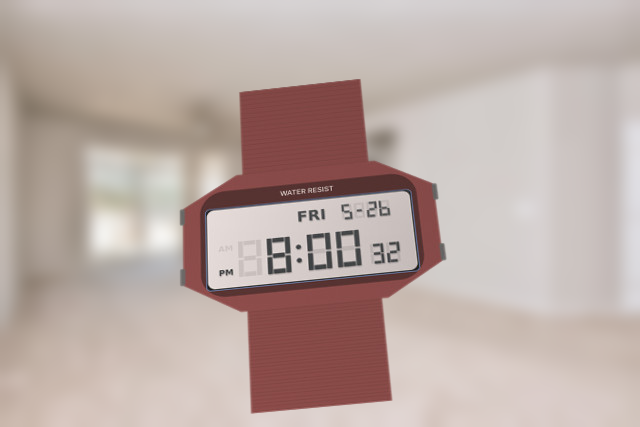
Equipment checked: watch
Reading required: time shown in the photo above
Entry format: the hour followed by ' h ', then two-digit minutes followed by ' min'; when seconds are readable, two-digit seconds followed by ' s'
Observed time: 8 h 00 min 32 s
